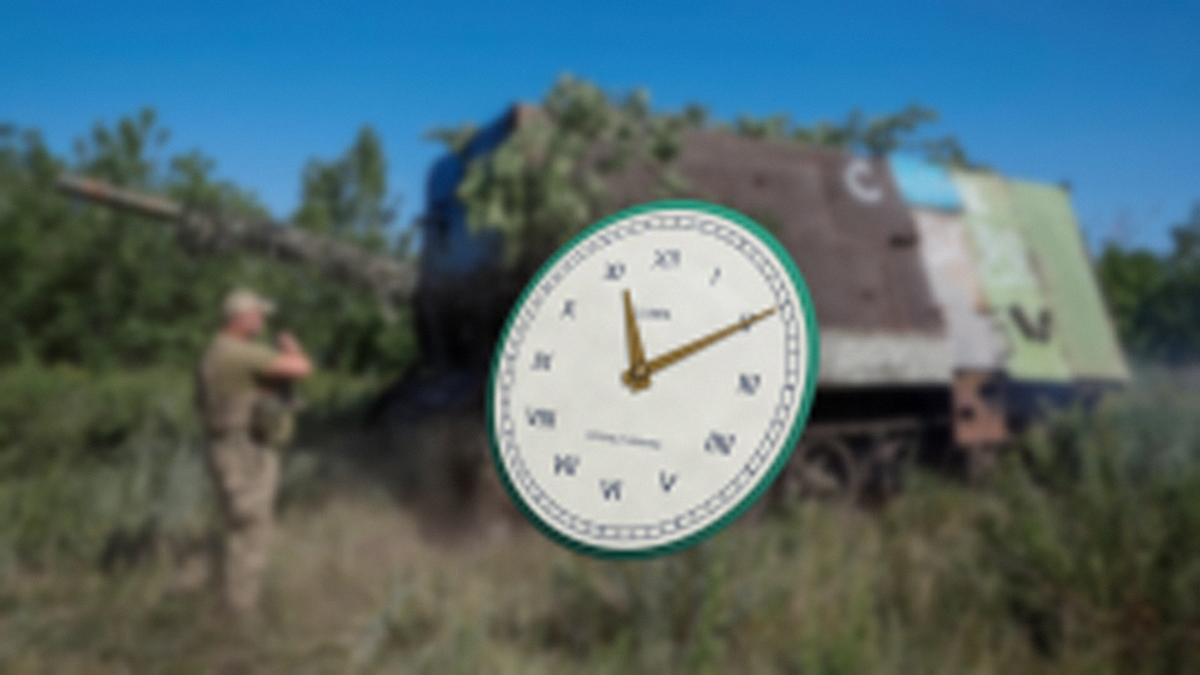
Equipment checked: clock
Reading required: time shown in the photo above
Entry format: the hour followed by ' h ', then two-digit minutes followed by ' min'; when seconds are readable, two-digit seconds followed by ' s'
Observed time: 11 h 10 min
